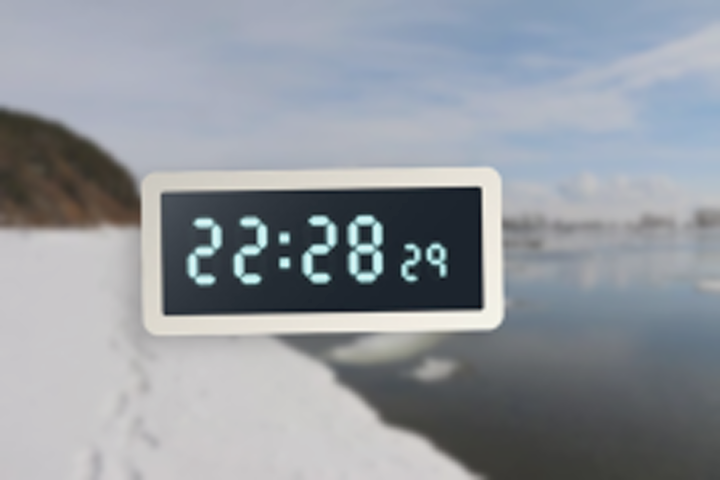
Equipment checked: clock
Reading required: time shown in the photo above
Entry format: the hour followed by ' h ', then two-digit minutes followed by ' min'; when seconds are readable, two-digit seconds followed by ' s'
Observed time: 22 h 28 min 29 s
